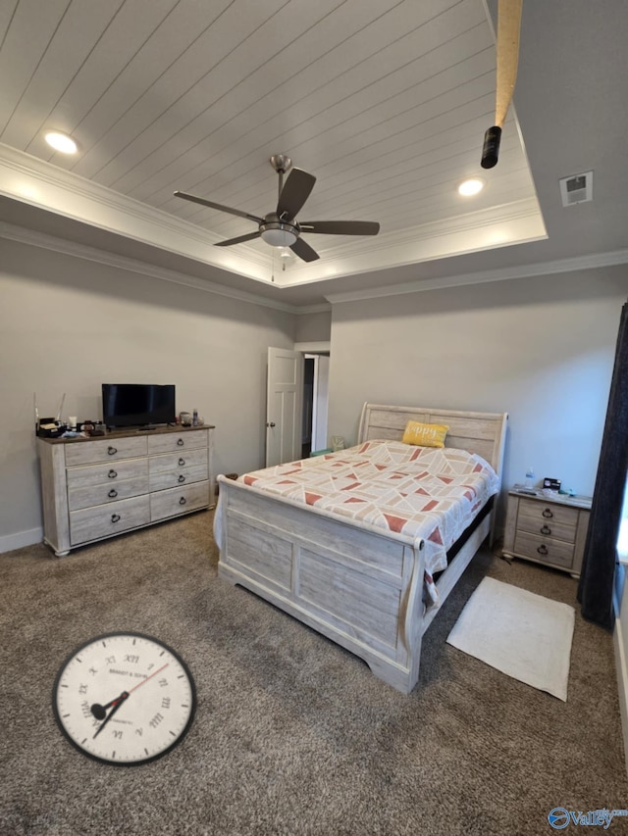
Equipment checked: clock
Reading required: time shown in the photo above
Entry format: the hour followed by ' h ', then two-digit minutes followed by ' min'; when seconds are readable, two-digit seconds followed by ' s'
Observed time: 7 h 34 min 07 s
